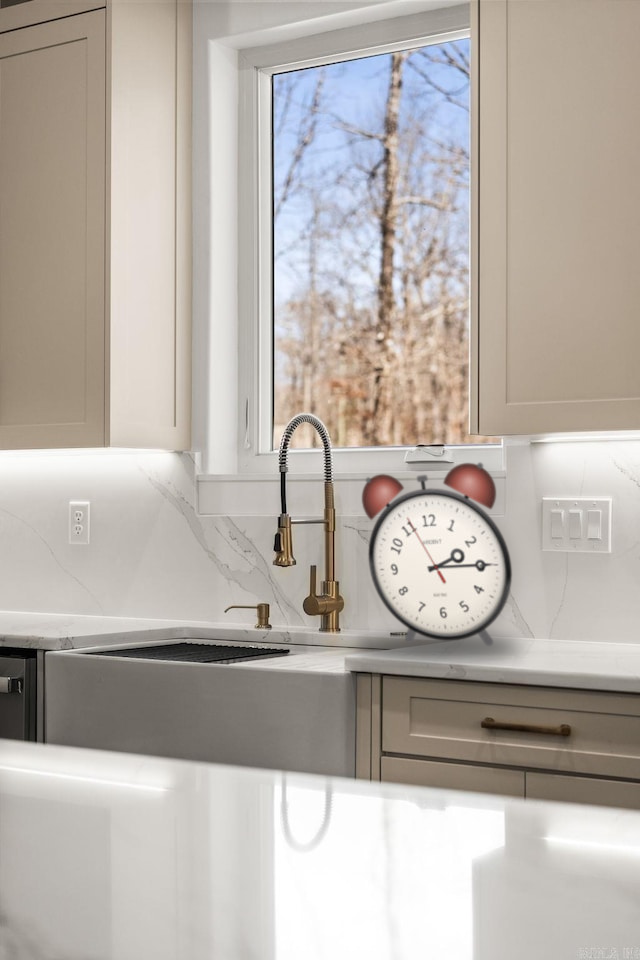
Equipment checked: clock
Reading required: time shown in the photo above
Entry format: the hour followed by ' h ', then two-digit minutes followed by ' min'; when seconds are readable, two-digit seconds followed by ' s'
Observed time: 2 h 14 min 56 s
